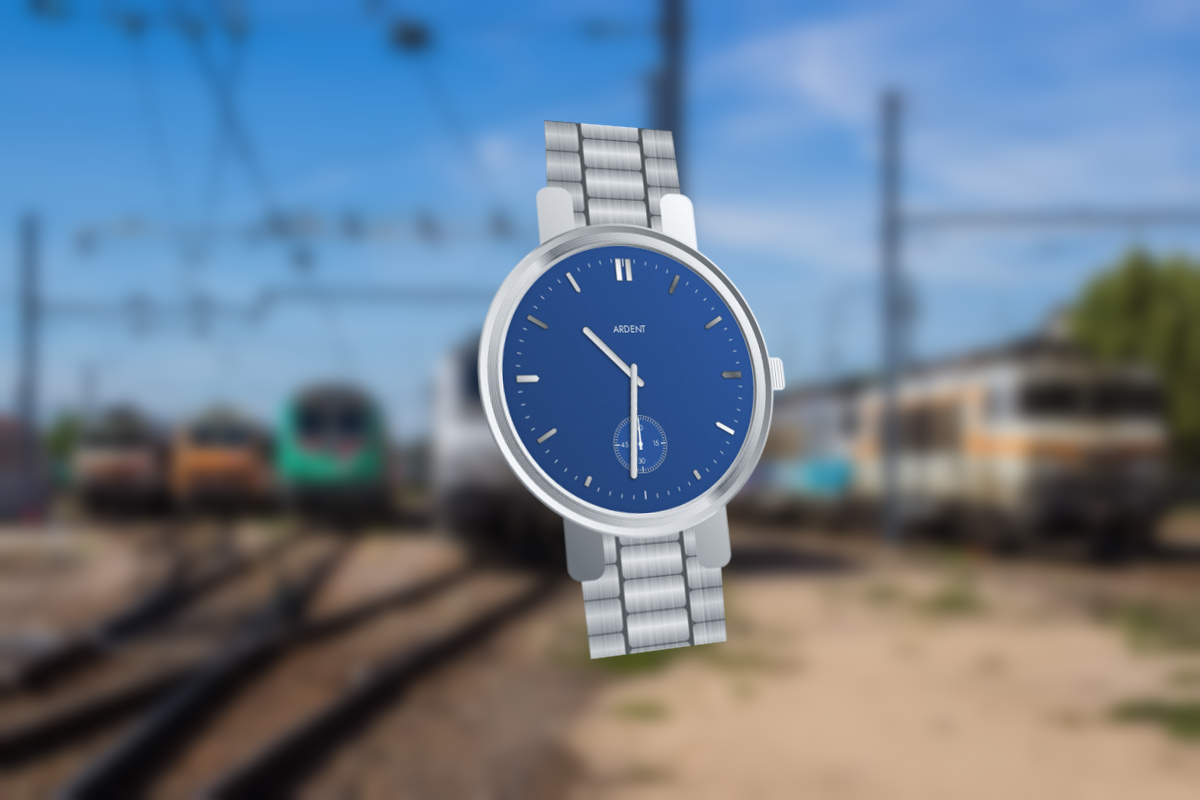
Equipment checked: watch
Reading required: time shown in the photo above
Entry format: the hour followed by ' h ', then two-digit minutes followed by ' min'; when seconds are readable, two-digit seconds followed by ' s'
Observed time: 10 h 31 min
